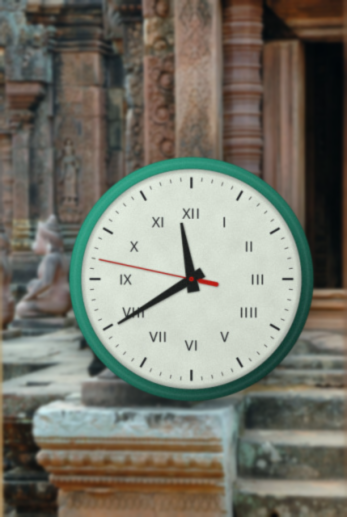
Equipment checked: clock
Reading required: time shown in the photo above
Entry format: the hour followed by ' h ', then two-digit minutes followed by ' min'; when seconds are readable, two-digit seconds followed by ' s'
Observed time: 11 h 39 min 47 s
